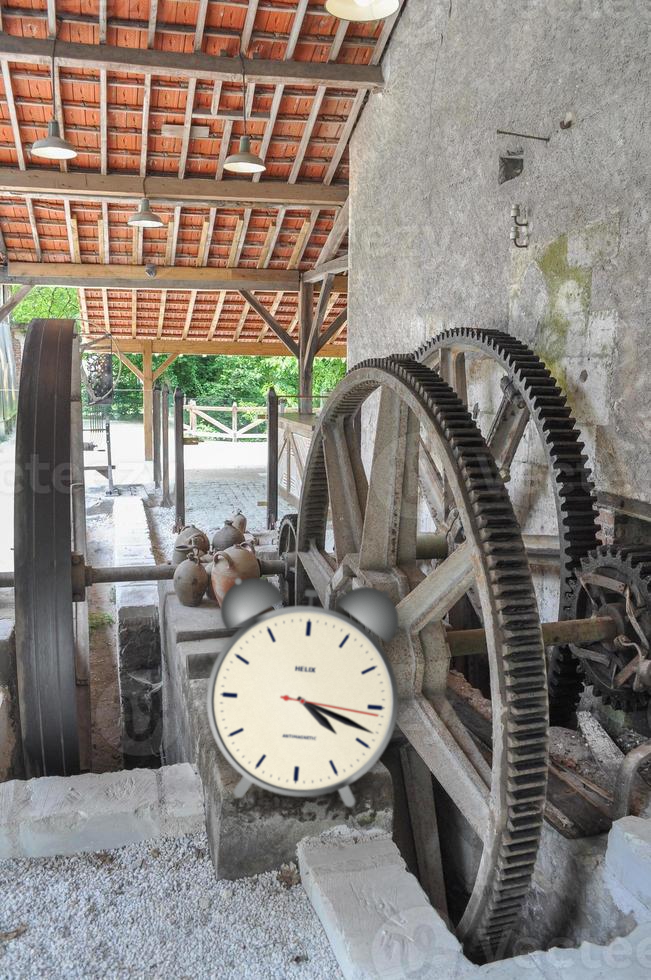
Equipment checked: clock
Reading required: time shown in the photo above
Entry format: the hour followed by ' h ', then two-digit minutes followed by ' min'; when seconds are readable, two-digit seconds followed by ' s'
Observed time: 4 h 18 min 16 s
